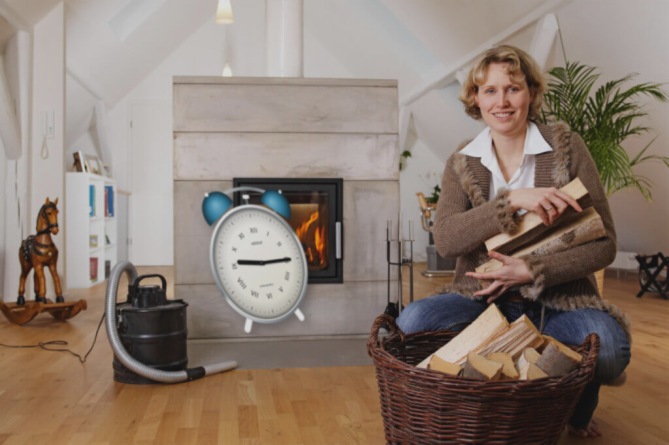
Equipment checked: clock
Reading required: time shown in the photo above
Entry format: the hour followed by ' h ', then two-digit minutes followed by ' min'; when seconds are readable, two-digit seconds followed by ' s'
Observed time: 9 h 15 min
